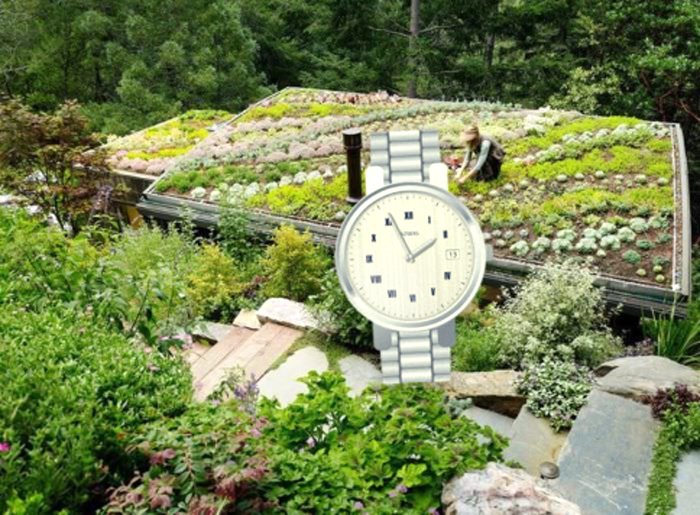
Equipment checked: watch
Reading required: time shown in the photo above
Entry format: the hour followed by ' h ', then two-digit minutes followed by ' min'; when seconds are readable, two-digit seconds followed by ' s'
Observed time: 1 h 56 min
